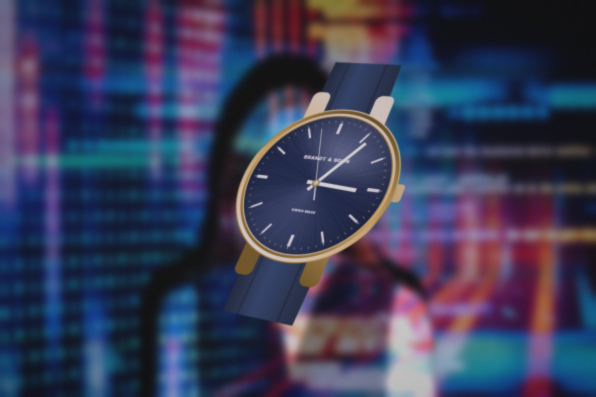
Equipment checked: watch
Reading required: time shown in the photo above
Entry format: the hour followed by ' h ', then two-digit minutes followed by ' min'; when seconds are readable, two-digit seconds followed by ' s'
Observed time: 3 h 05 min 57 s
